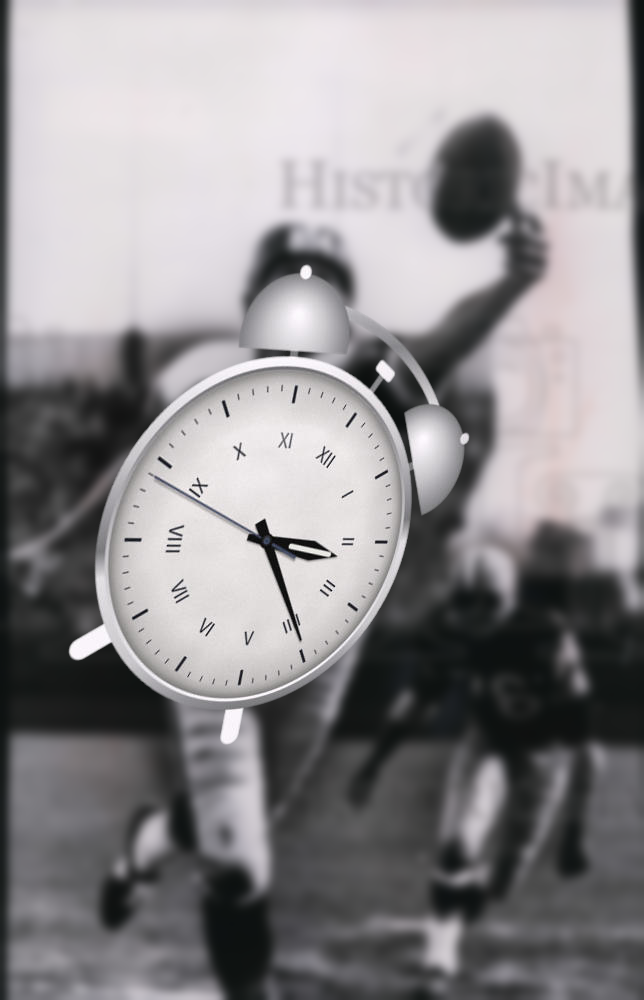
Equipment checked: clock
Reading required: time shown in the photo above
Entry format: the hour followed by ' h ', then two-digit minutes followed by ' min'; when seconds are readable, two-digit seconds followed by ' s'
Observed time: 2 h 19 min 44 s
